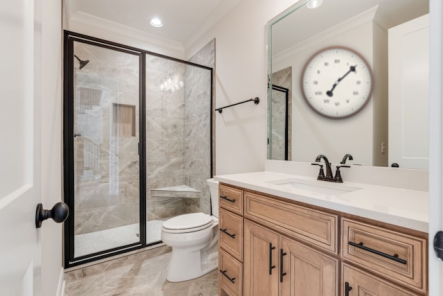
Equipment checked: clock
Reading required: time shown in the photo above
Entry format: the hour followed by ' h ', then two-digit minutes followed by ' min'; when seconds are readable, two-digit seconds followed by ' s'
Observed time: 7 h 08 min
